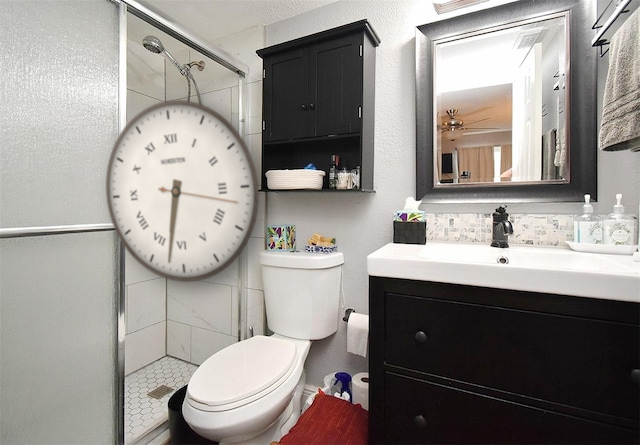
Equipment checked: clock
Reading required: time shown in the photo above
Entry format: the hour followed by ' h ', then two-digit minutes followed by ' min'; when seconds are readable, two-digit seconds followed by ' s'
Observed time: 6 h 32 min 17 s
